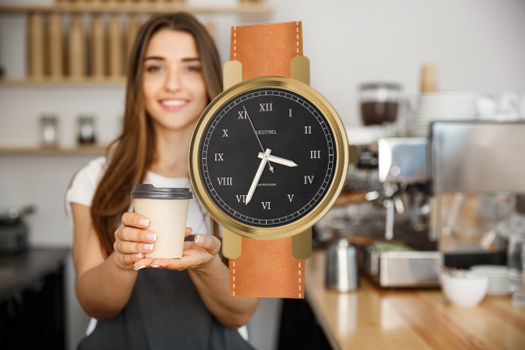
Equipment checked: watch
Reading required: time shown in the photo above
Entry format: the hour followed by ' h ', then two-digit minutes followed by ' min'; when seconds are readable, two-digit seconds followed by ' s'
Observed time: 3 h 33 min 56 s
